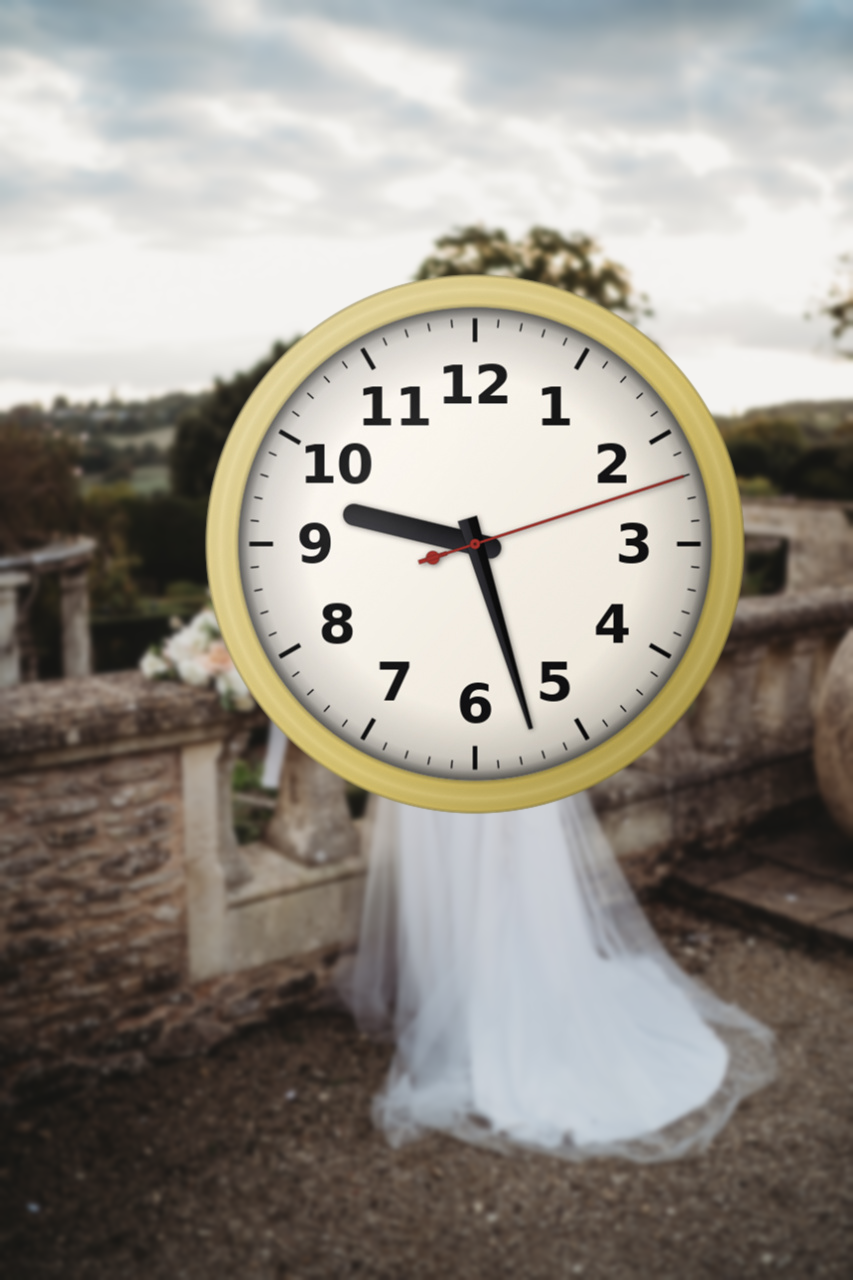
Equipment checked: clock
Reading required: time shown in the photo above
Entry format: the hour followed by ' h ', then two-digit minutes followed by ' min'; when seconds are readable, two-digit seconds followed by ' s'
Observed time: 9 h 27 min 12 s
